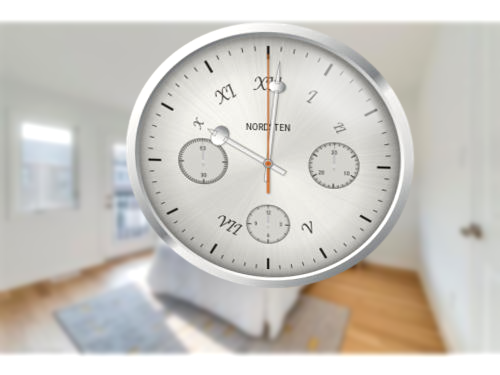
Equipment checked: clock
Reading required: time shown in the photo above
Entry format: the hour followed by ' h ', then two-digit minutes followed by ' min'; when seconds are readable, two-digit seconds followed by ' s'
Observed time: 10 h 01 min
